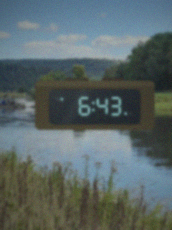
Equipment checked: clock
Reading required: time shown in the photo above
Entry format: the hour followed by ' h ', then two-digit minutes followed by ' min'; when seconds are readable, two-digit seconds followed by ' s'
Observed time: 6 h 43 min
